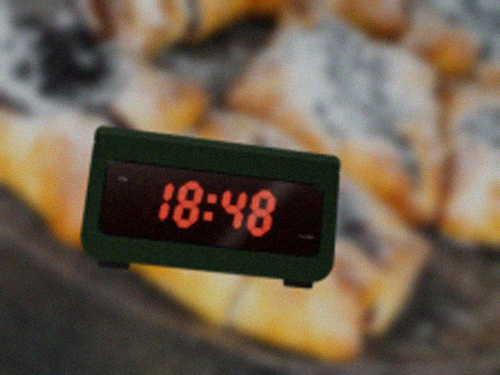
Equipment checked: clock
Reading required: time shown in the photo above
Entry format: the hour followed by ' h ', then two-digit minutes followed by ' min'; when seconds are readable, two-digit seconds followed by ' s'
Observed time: 18 h 48 min
